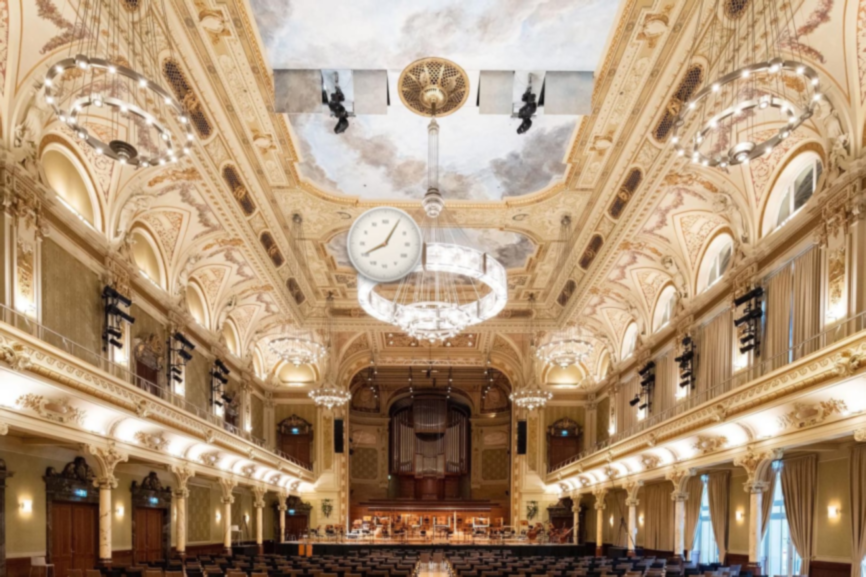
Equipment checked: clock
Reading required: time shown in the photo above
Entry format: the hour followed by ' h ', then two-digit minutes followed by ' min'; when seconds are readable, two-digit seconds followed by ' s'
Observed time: 8 h 05 min
